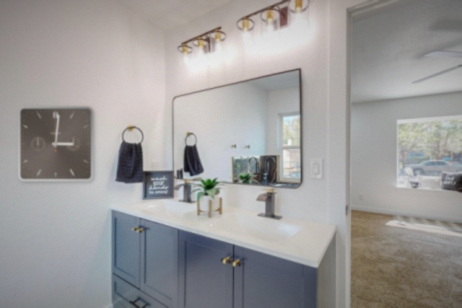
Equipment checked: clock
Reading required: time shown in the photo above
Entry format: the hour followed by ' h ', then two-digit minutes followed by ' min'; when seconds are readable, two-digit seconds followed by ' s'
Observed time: 3 h 01 min
